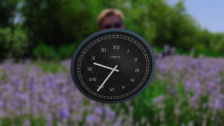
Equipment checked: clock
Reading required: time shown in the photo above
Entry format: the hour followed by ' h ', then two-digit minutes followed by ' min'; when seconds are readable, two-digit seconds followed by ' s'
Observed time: 9 h 35 min
